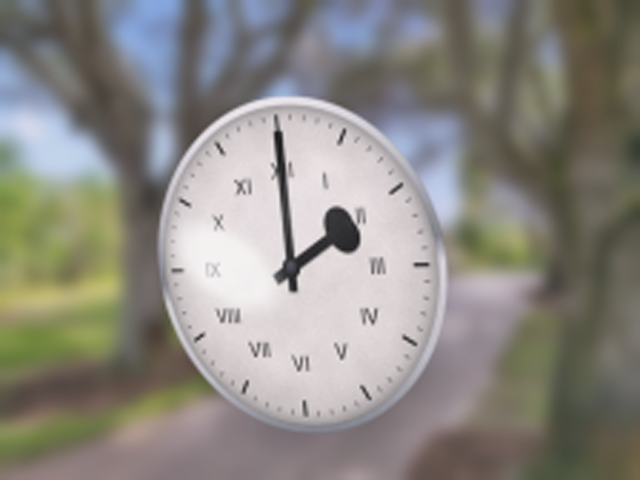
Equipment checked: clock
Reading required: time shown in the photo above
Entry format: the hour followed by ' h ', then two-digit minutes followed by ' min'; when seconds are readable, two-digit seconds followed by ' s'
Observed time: 2 h 00 min
